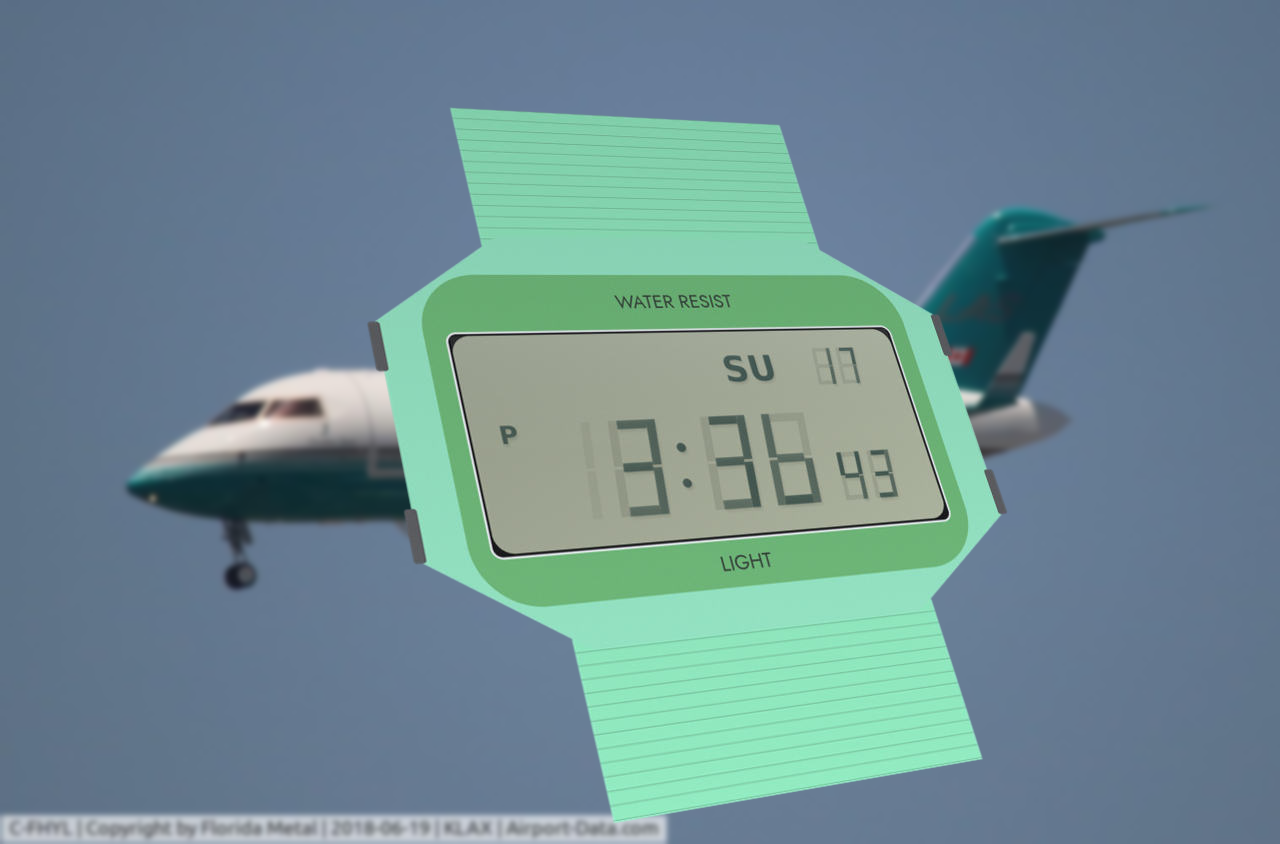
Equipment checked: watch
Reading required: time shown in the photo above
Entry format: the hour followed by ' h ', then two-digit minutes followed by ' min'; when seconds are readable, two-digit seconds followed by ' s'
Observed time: 3 h 36 min 43 s
